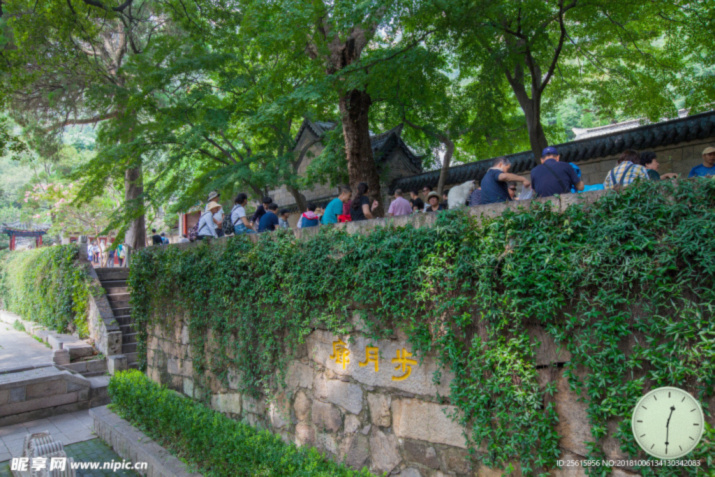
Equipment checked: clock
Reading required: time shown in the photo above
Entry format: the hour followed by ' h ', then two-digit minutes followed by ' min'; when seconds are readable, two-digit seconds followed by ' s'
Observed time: 12 h 30 min
